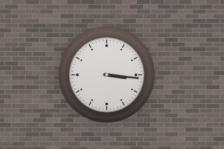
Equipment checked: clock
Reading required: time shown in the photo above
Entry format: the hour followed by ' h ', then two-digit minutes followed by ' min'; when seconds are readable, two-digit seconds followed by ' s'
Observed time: 3 h 16 min
